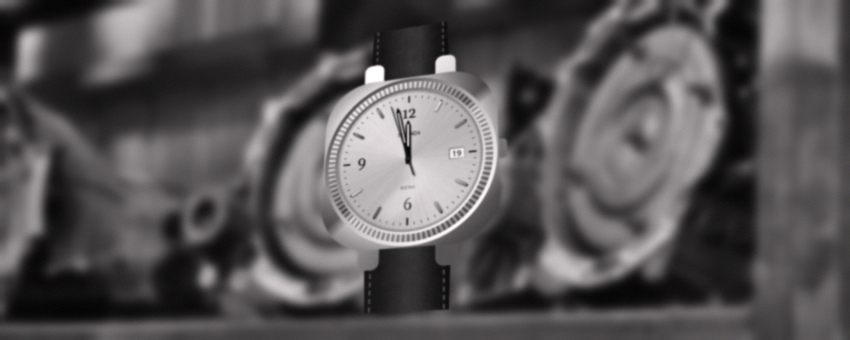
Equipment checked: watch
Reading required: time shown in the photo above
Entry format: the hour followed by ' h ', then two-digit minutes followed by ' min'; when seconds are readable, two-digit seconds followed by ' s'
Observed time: 11 h 57 min 57 s
